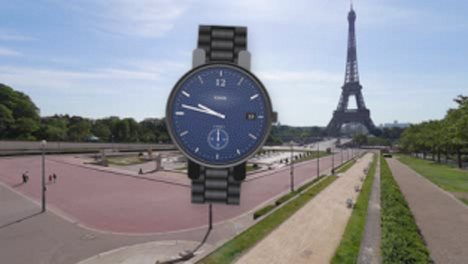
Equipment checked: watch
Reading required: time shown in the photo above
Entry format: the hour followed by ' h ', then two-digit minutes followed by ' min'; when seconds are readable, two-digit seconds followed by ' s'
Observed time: 9 h 47 min
